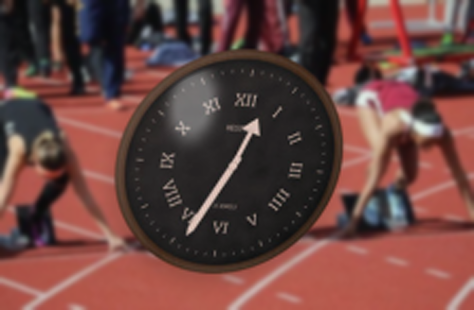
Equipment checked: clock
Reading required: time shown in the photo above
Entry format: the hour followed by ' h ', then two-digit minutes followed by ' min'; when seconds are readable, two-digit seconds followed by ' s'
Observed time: 12 h 34 min
